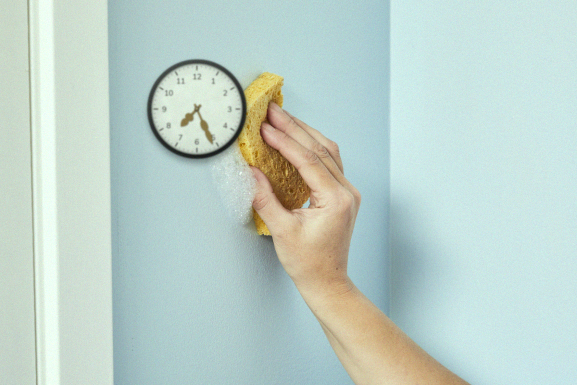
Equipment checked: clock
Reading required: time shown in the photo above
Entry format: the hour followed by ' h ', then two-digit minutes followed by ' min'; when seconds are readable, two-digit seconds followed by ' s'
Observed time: 7 h 26 min
